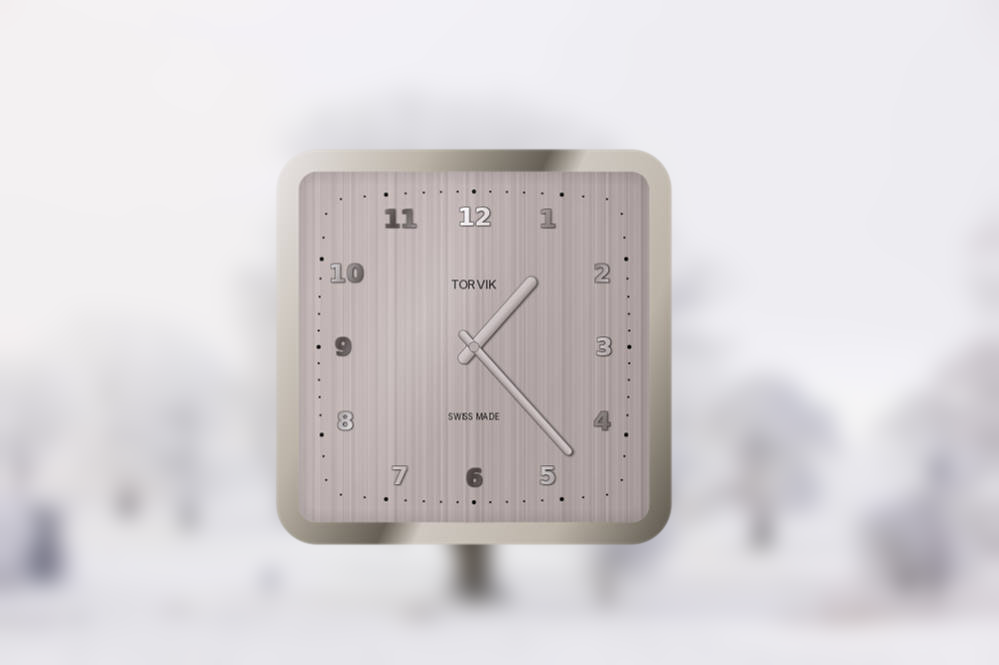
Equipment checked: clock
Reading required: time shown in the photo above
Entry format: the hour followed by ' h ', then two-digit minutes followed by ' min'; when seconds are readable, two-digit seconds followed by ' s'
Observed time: 1 h 23 min
